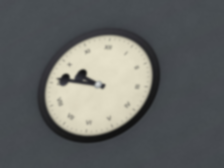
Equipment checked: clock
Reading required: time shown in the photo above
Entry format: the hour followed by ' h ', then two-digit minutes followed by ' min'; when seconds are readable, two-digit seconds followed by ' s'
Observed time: 9 h 46 min
